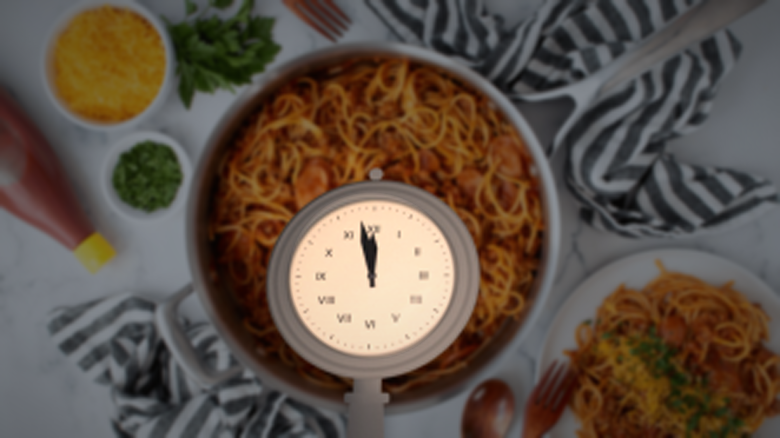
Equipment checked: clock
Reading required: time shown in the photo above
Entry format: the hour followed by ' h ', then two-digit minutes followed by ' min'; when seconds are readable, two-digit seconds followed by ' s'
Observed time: 11 h 58 min
